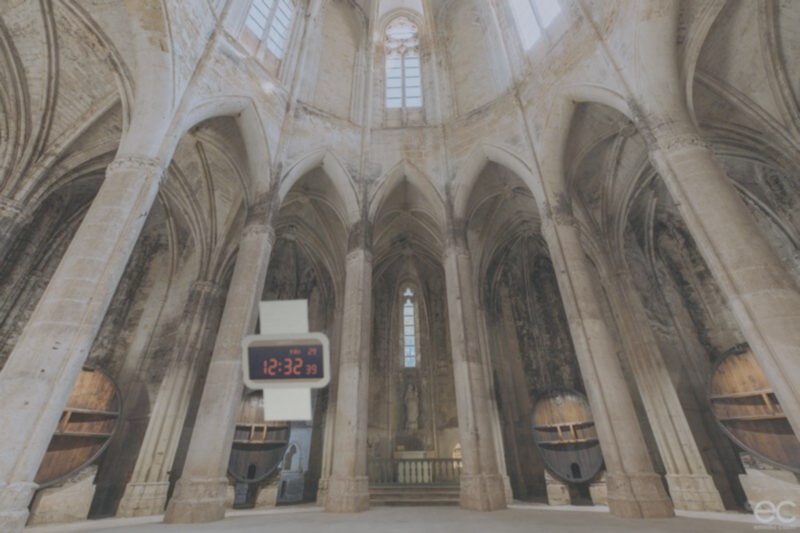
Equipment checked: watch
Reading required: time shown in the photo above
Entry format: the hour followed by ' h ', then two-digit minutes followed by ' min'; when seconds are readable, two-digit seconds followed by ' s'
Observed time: 12 h 32 min
